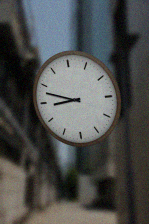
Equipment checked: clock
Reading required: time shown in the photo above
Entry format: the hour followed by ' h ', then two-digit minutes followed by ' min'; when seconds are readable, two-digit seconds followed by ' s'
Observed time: 8 h 48 min
